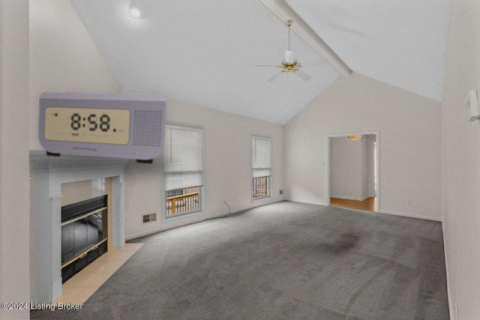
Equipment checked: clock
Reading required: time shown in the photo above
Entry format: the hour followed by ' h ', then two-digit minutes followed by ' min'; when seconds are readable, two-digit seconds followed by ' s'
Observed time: 8 h 58 min
